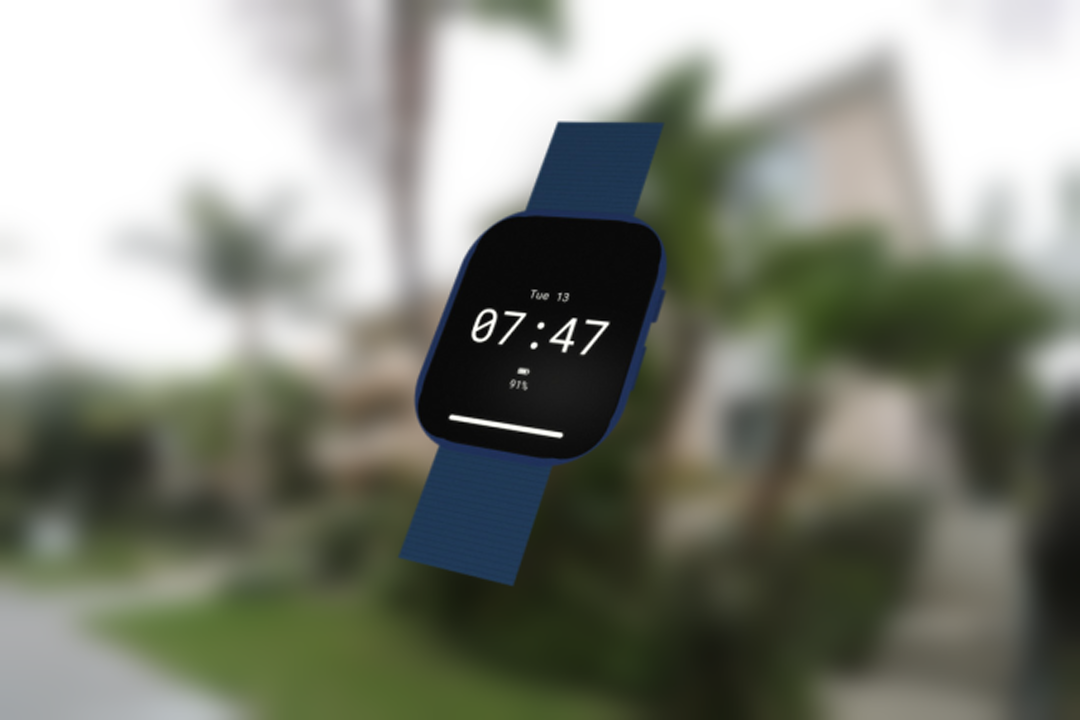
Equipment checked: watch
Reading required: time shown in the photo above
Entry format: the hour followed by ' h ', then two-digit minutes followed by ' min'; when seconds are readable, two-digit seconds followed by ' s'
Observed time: 7 h 47 min
